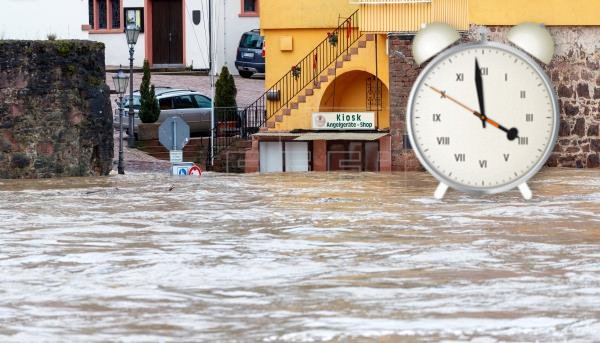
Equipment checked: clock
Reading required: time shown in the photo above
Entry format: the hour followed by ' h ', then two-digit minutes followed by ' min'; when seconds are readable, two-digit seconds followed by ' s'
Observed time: 3 h 58 min 50 s
